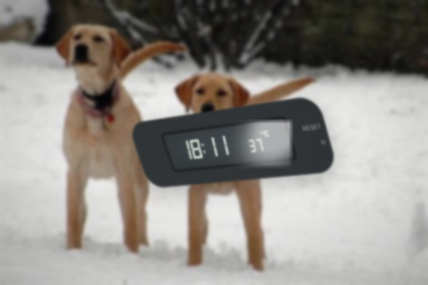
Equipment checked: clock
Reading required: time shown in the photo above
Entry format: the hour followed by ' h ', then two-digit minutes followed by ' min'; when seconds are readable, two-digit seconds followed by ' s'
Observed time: 18 h 11 min
